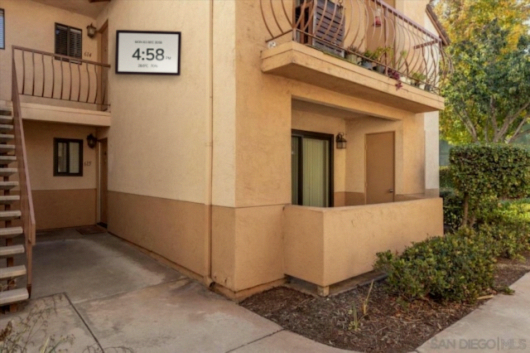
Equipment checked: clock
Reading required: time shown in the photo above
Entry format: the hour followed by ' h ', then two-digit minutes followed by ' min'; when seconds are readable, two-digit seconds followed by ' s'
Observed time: 4 h 58 min
